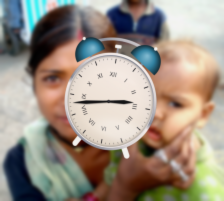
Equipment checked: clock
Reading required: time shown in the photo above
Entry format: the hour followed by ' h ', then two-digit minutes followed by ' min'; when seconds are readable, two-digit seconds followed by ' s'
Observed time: 2 h 43 min
